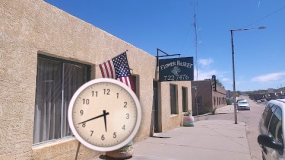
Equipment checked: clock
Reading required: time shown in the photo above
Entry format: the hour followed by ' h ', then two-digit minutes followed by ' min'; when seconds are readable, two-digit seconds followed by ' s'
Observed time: 5 h 41 min
